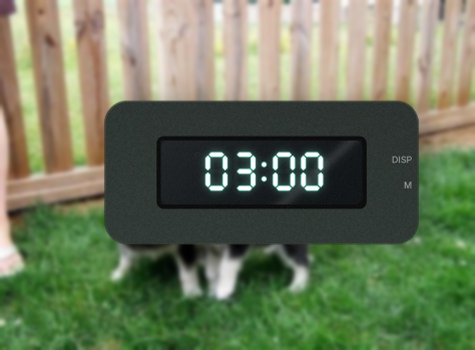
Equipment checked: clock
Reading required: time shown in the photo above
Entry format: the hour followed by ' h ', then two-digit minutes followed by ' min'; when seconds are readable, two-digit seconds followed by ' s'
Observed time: 3 h 00 min
